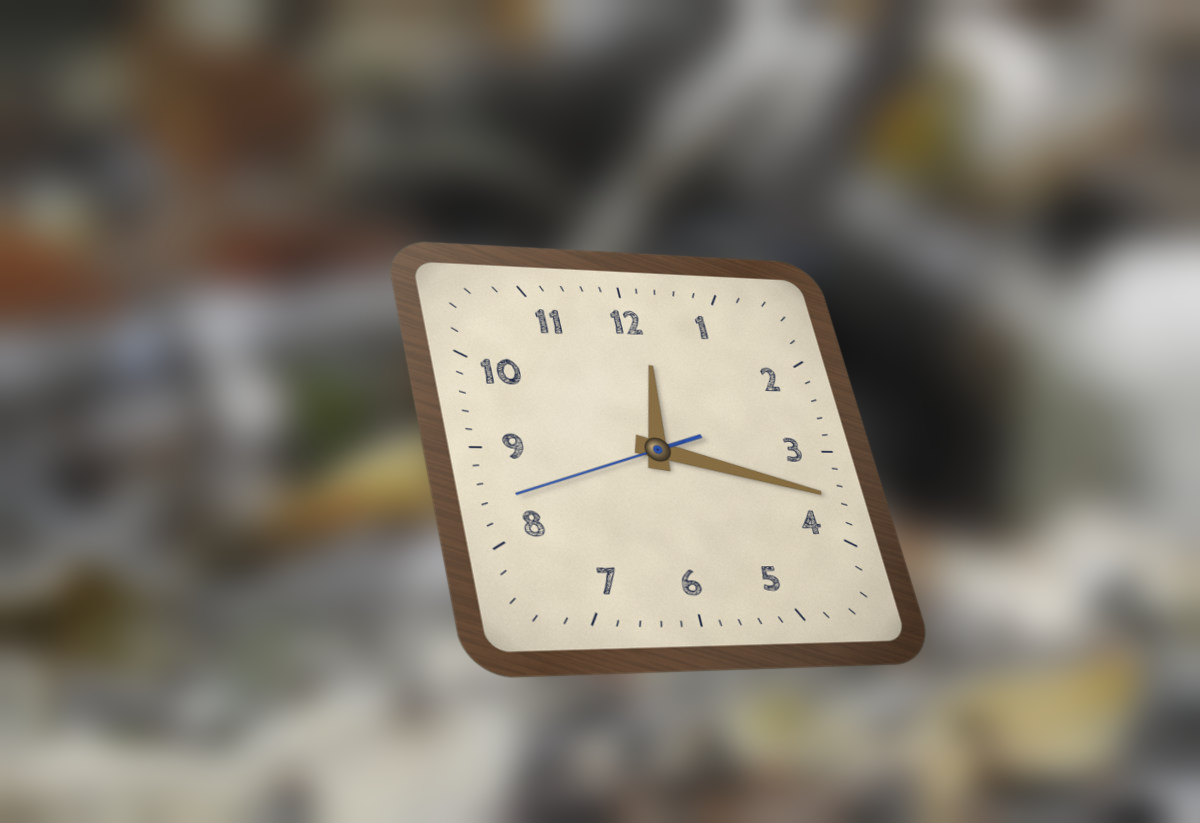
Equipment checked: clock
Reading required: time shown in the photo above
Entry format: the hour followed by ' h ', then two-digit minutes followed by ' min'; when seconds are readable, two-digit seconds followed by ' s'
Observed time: 12 h 17 min 42 s
